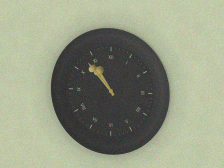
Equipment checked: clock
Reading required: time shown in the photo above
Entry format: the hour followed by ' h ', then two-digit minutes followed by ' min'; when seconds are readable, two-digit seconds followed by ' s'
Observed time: 10 h 53 min
